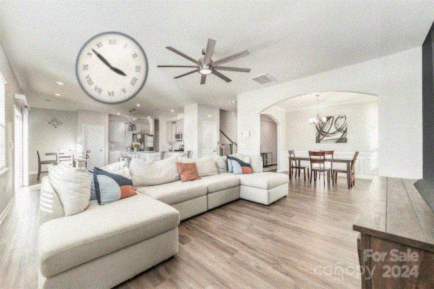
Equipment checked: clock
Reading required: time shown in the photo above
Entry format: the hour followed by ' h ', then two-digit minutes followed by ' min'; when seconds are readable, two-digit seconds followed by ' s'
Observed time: 3 h 52 min
